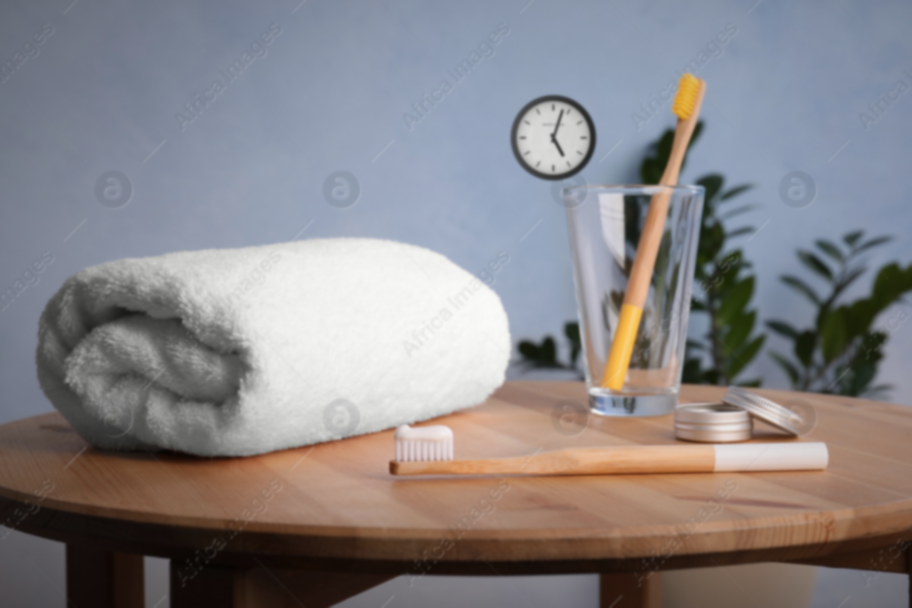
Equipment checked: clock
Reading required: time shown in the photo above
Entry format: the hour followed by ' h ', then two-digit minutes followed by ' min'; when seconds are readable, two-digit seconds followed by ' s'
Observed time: 5 h 03 min
